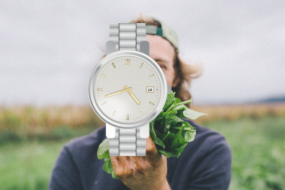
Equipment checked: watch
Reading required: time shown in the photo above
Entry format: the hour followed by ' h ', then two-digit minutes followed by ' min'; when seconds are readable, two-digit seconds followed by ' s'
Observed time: 4 h 42 min
